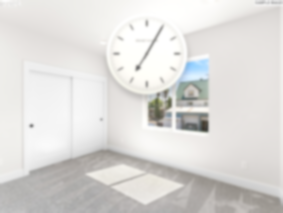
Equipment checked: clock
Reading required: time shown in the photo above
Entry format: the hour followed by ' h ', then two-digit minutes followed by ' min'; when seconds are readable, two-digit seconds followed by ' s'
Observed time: 7 h 05 min
